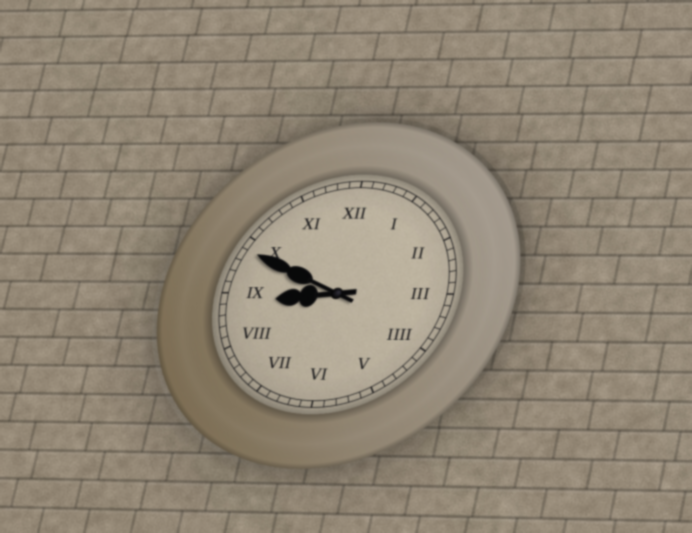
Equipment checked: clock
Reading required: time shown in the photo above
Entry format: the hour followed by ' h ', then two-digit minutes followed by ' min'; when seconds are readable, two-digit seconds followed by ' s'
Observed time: 8 h 49 min
